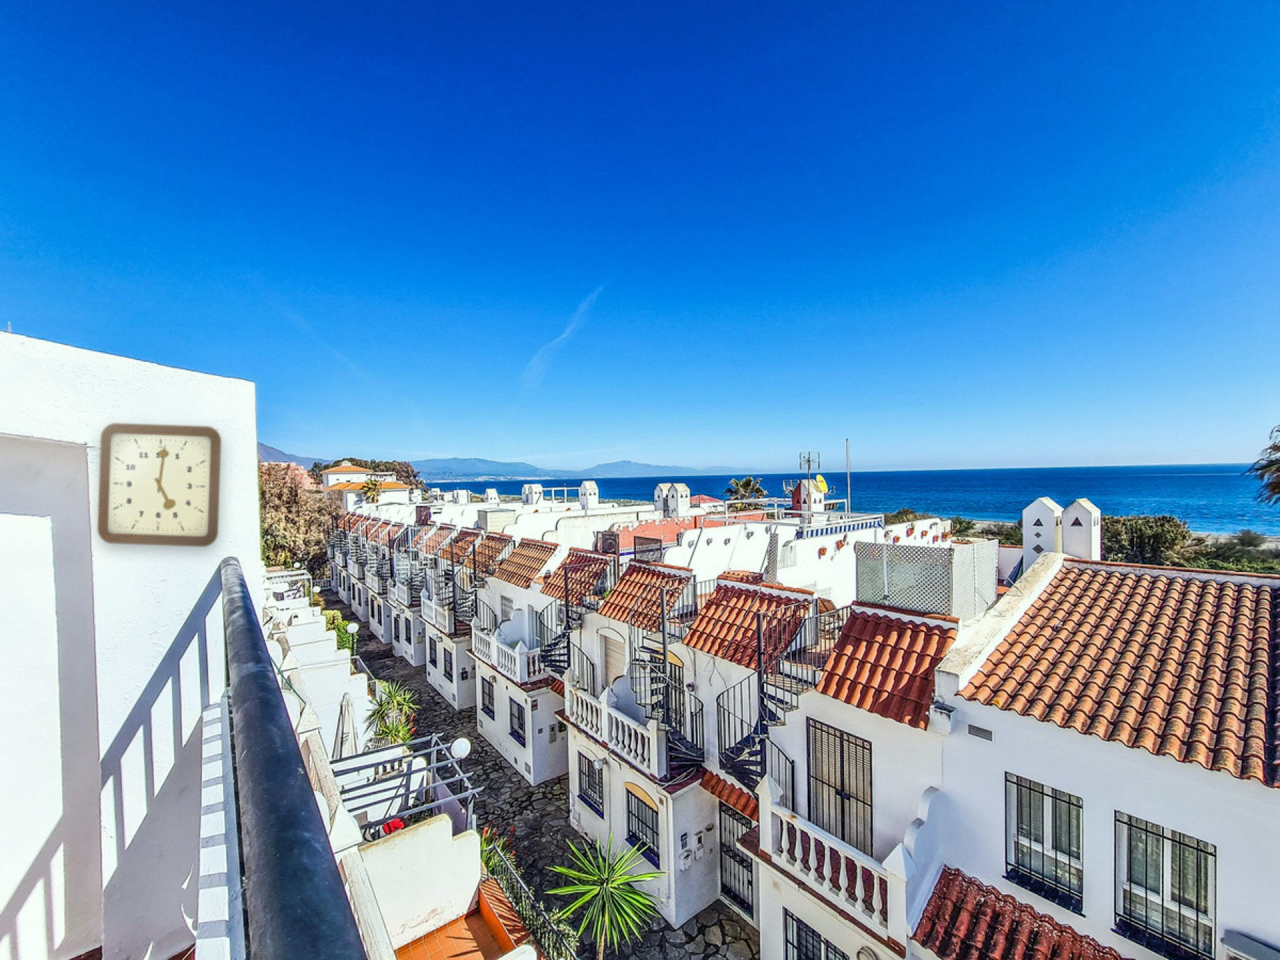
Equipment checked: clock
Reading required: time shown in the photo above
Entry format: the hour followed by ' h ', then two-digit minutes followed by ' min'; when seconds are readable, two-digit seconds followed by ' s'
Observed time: 5 h 01 min
